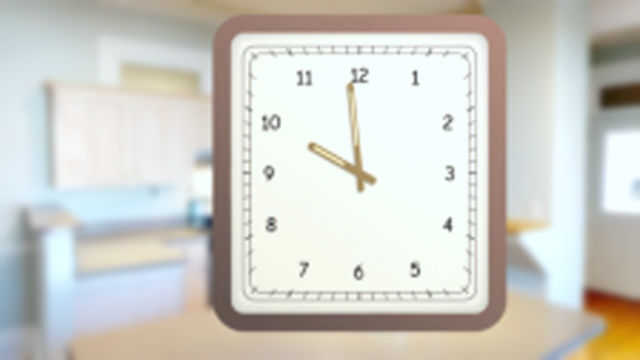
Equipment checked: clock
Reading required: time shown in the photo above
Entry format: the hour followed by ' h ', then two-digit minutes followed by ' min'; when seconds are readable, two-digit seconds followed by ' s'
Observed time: 9 h 59 min
